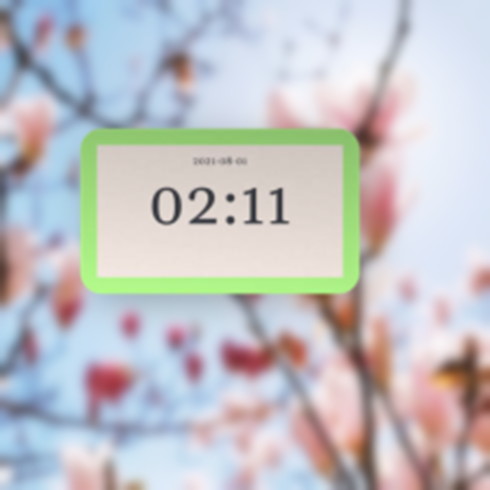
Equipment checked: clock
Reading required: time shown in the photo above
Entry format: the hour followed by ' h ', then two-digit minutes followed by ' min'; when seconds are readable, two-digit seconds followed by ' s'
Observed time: 2 h 11 min
